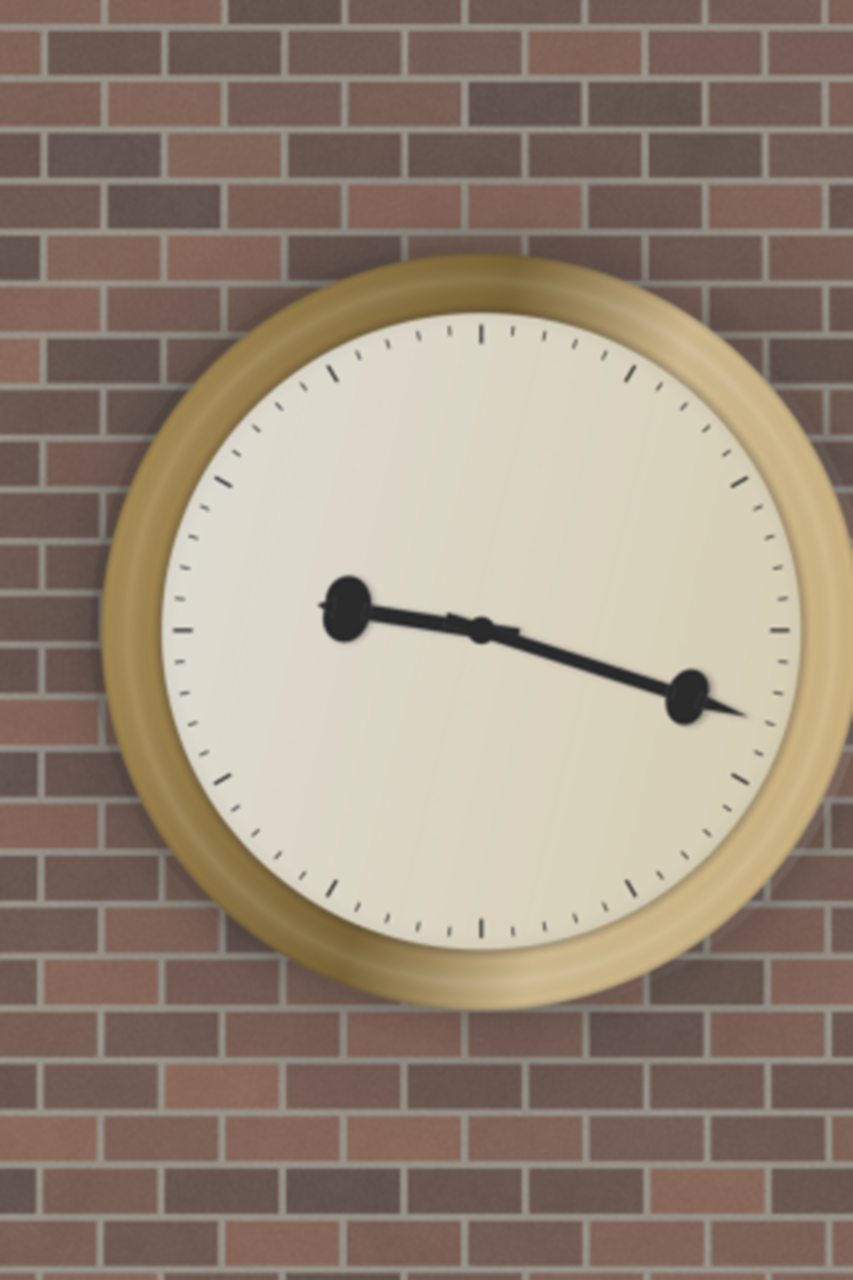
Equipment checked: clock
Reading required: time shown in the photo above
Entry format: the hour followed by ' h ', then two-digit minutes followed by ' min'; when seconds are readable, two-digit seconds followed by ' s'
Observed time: 9 h 18 min
